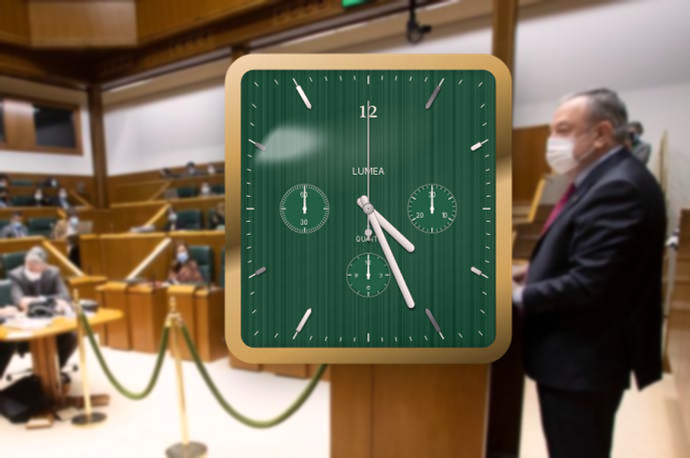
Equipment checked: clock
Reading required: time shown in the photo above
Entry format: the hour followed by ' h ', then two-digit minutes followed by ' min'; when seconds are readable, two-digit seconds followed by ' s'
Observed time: 4 h 26 min
